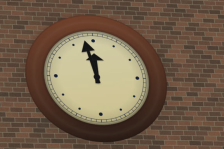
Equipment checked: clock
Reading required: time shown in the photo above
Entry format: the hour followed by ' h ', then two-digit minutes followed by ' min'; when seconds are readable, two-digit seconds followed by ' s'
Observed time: 11 h 58 min
